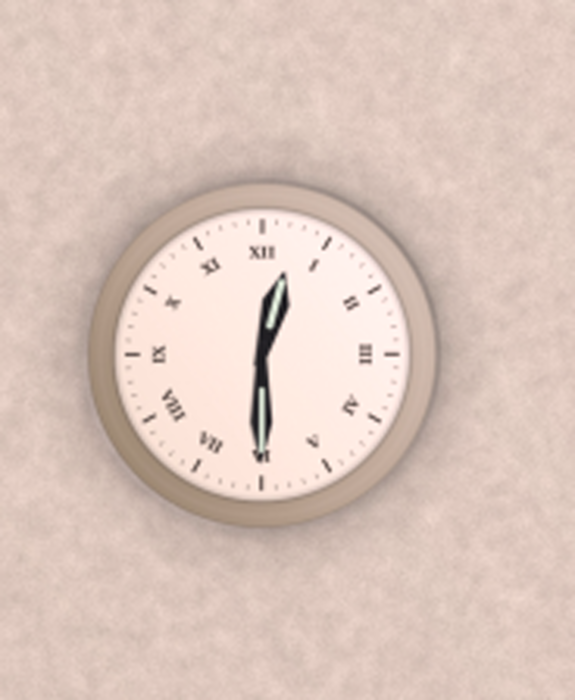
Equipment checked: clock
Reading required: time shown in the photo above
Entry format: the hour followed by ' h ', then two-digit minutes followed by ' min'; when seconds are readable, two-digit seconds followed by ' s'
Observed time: 12 h 30 min
